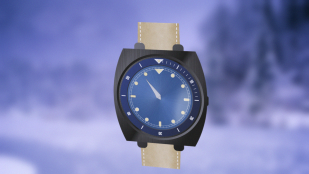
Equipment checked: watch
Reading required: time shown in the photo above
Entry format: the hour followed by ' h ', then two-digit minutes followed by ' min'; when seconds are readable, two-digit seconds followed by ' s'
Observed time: 10 h 54 min
